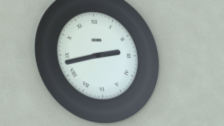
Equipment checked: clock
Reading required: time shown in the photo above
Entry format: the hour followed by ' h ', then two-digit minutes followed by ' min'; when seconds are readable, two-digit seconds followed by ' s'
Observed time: 2 h 43 min
